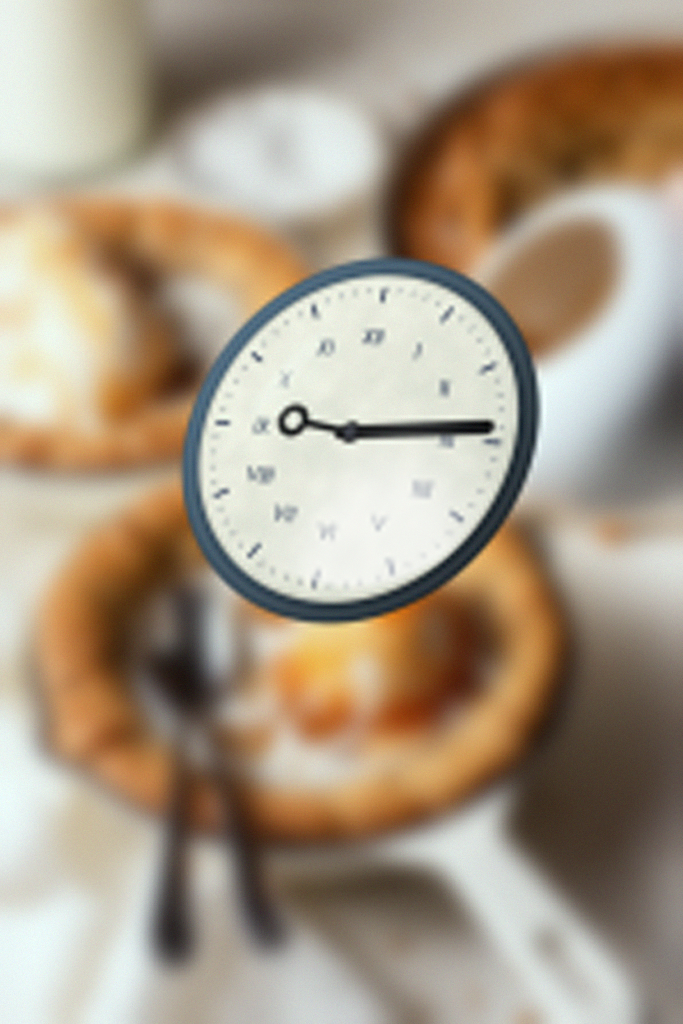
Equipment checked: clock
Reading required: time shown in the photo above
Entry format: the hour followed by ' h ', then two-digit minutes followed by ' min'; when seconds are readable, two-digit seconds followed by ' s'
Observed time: 9 h 14 min
